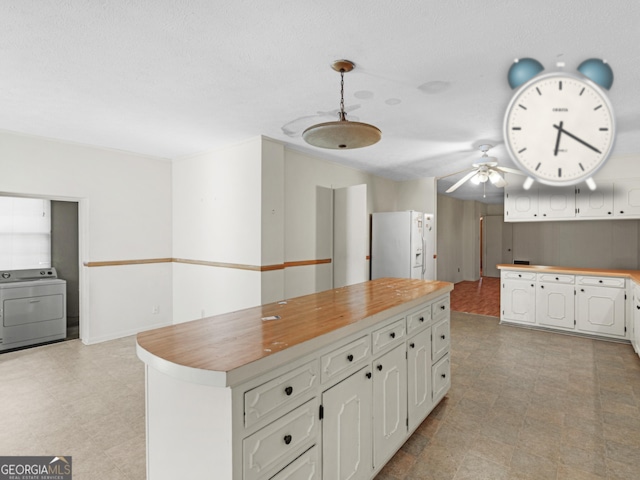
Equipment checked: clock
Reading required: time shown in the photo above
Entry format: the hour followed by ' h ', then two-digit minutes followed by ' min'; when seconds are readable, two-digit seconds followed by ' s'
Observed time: 6 h 20 min
